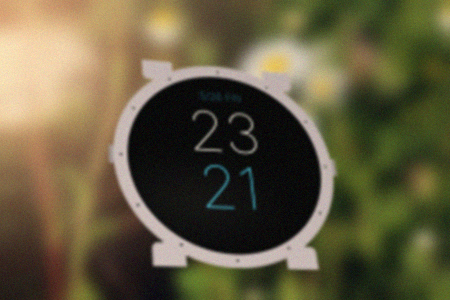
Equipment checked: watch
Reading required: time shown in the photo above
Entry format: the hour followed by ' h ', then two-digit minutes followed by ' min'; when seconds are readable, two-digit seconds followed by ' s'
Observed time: 23 h 21 min
